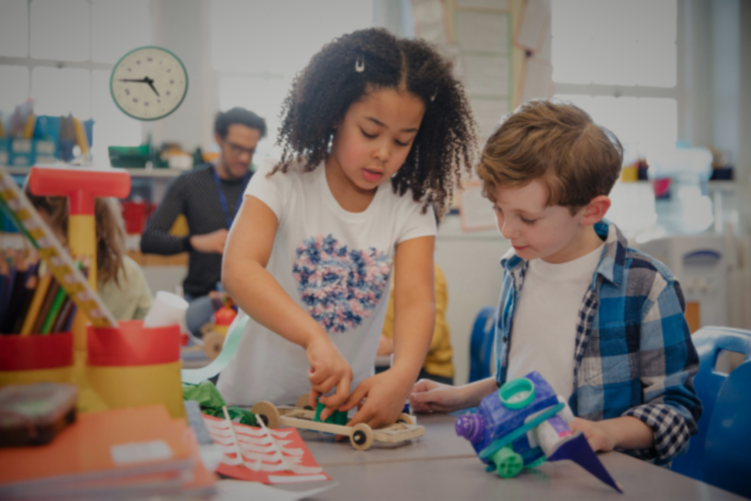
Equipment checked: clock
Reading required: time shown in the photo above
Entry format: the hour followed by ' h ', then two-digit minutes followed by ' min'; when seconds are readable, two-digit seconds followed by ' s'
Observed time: 4 h 45 min
